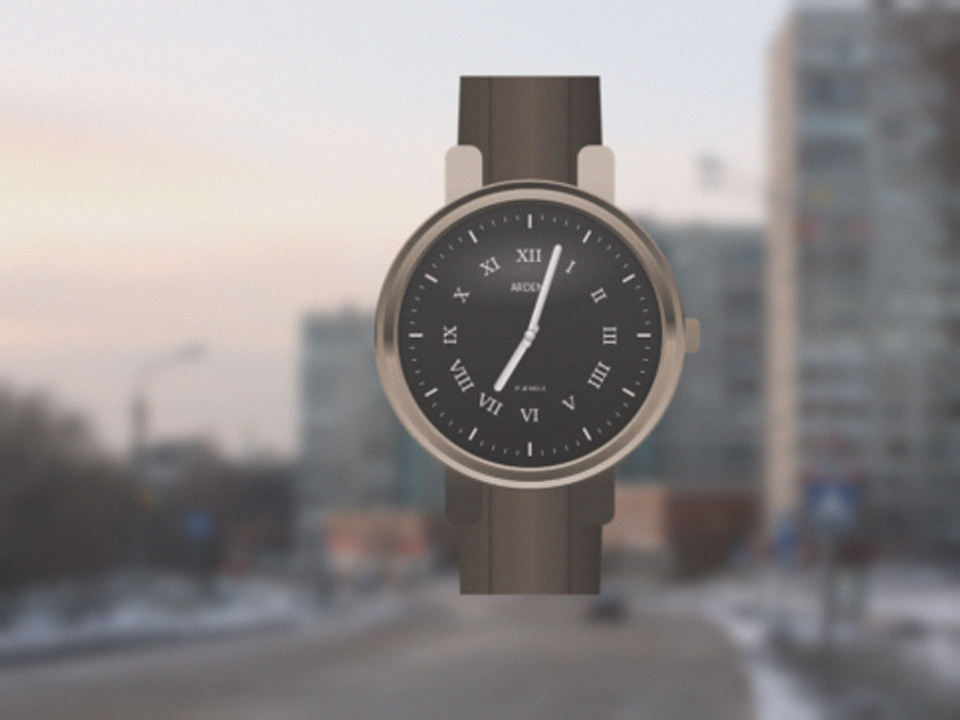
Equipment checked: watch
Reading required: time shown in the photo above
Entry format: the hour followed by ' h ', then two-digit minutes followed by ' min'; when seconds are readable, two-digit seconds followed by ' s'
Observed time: 7 h 03 min
